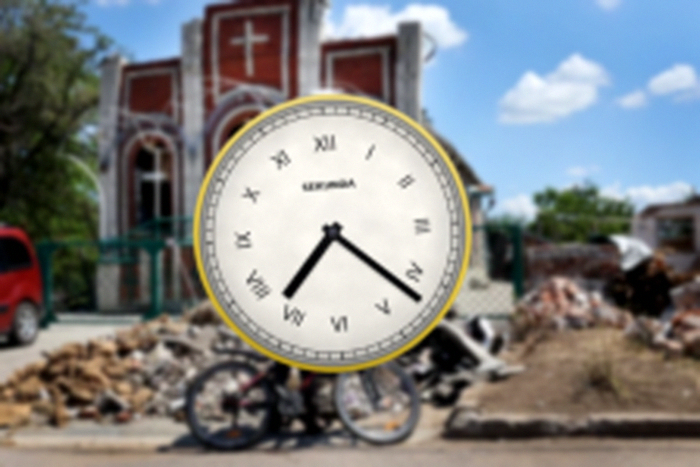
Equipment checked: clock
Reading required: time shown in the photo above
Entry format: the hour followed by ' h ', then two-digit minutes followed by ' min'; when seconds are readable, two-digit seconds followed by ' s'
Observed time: 7 h 22 min
